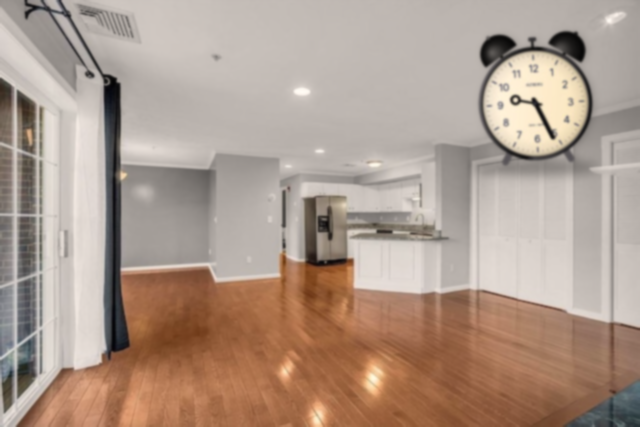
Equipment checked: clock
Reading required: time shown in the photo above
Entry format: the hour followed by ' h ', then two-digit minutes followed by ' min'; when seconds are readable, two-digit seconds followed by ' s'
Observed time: 9 h 26 min
